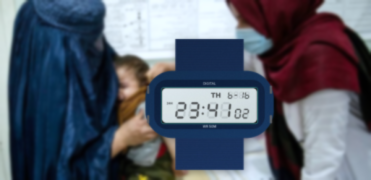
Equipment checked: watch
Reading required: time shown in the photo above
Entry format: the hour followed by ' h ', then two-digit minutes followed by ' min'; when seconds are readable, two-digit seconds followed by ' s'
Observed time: 23 h 41 min 02 s
